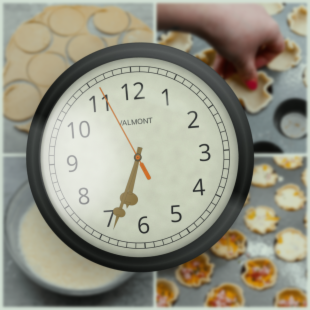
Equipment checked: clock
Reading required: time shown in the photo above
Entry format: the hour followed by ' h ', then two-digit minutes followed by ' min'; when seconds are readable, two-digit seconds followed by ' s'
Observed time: 6 h 33 min 56 s
